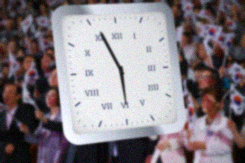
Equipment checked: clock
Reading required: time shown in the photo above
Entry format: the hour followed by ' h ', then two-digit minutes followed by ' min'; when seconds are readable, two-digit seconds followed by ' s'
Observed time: 5 h 56 min
